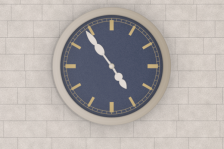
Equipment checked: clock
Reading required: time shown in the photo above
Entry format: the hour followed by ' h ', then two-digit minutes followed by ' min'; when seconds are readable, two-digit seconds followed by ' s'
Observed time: 4 h 54 min
